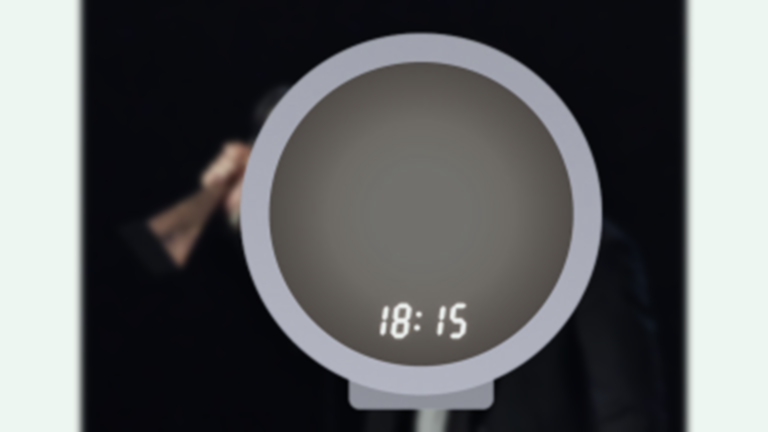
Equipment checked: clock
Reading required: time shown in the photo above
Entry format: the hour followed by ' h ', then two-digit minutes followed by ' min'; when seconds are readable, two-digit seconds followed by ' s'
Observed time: 18 h 15 min
